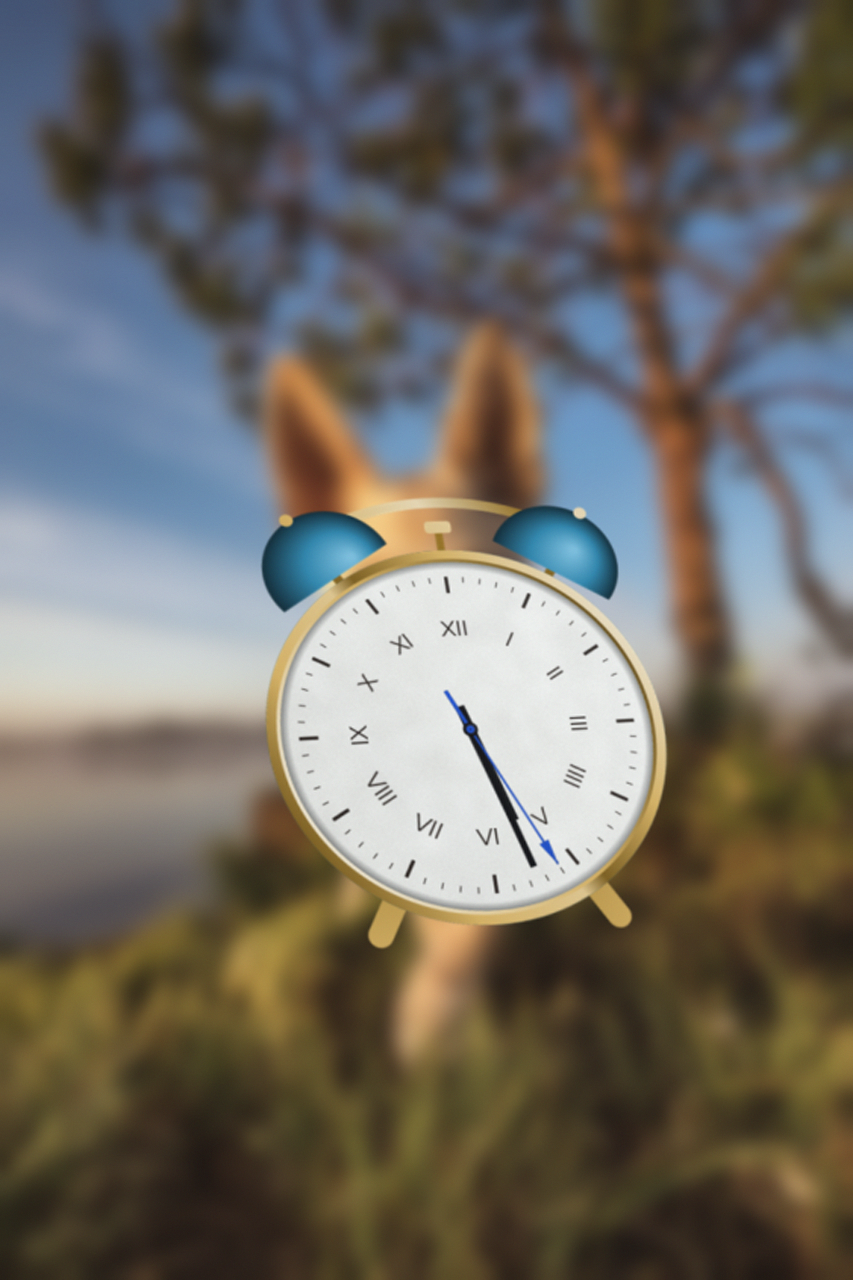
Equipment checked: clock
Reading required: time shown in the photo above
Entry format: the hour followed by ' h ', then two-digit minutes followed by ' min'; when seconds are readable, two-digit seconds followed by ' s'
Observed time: 5 h 27 min 26 s
